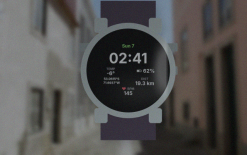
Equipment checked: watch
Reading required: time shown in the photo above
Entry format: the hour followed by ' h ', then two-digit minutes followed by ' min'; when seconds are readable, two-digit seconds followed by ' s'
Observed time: 2 h 41 min
